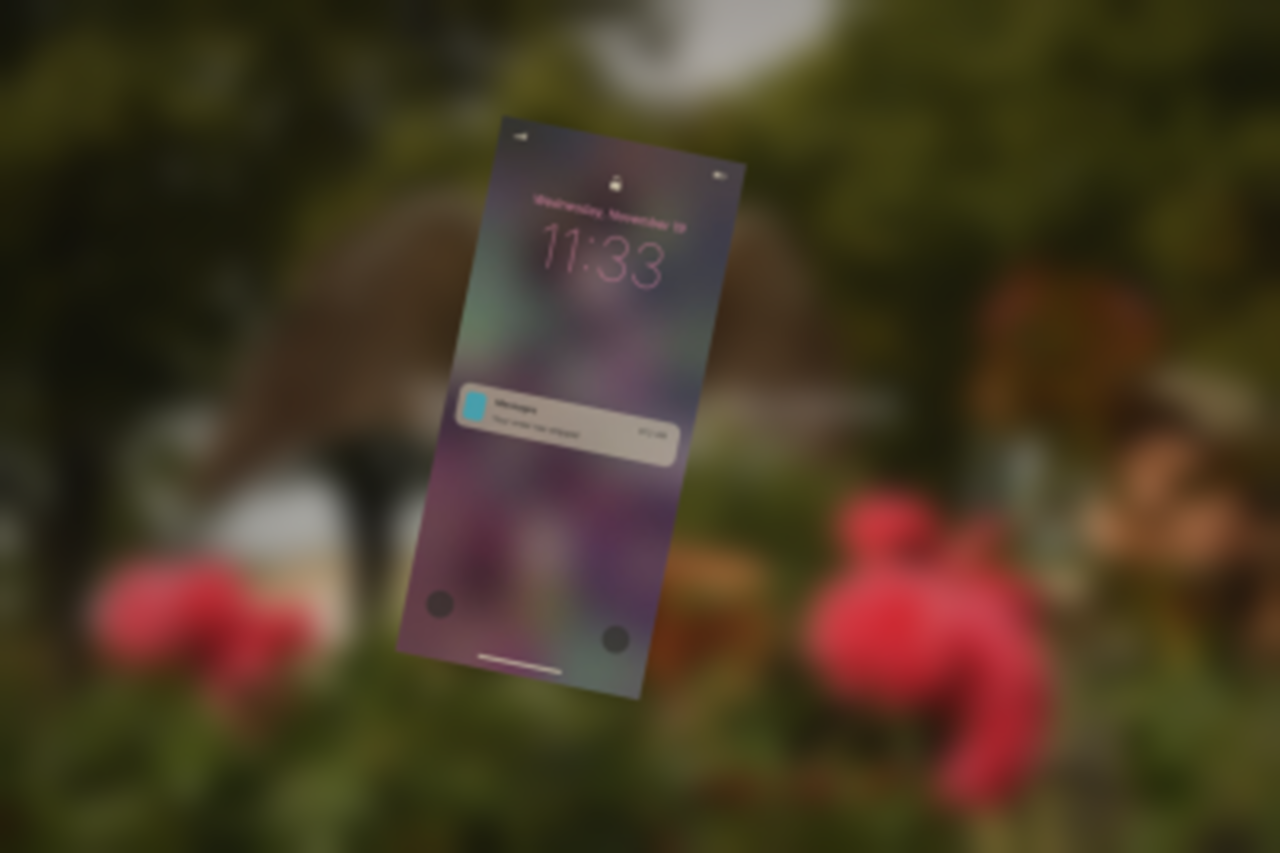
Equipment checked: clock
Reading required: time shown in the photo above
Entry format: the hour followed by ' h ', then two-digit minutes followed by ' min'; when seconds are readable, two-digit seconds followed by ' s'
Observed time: 11 h 33 min
